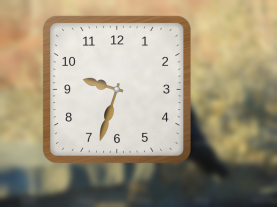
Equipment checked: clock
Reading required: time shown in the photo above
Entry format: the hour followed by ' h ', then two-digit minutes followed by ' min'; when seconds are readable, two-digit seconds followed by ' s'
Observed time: 9 h 33 min
